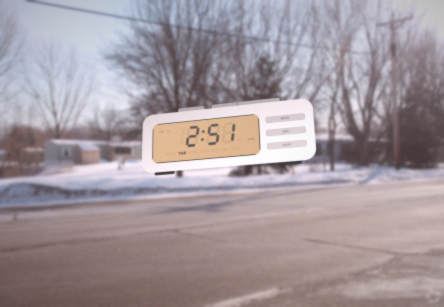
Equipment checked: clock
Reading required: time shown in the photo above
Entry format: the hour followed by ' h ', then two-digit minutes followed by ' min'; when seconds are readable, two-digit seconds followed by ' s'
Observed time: 2 h 51 min
